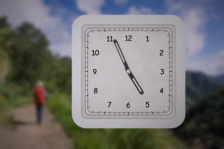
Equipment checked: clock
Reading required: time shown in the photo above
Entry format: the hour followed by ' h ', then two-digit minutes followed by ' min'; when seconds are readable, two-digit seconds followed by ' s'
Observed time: 4 h 56 min
